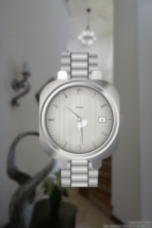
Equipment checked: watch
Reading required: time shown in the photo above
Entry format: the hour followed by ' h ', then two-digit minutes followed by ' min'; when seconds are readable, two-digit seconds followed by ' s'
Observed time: 10 h 29 min
